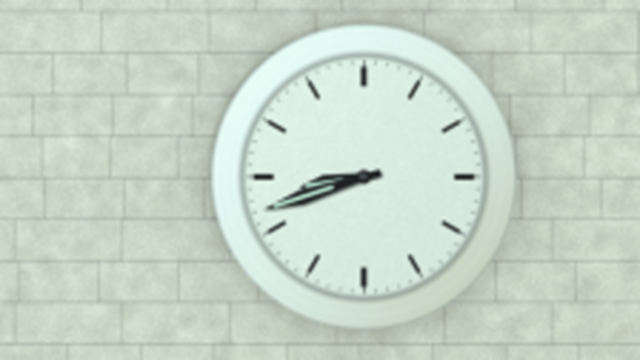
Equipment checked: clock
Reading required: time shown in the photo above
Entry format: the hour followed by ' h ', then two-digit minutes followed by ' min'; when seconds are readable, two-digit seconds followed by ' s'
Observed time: 8 h 42 min
